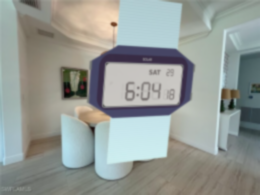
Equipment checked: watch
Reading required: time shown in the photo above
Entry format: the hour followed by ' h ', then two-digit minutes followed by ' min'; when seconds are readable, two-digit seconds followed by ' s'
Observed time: 6 h 04 min 18 s
